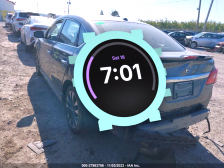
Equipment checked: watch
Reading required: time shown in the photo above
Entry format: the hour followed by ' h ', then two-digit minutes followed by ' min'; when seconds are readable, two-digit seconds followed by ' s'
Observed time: 7 h 01 min
